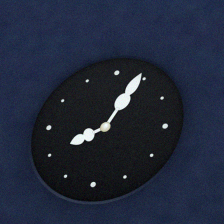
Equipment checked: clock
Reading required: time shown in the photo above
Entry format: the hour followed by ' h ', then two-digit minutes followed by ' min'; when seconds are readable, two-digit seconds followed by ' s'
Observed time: 8 h 04 min
